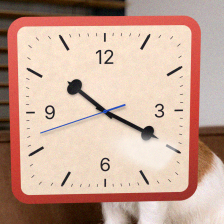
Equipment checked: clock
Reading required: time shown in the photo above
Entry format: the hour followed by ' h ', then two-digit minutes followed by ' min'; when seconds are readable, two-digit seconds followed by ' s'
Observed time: 10 h 19 min 42 s
